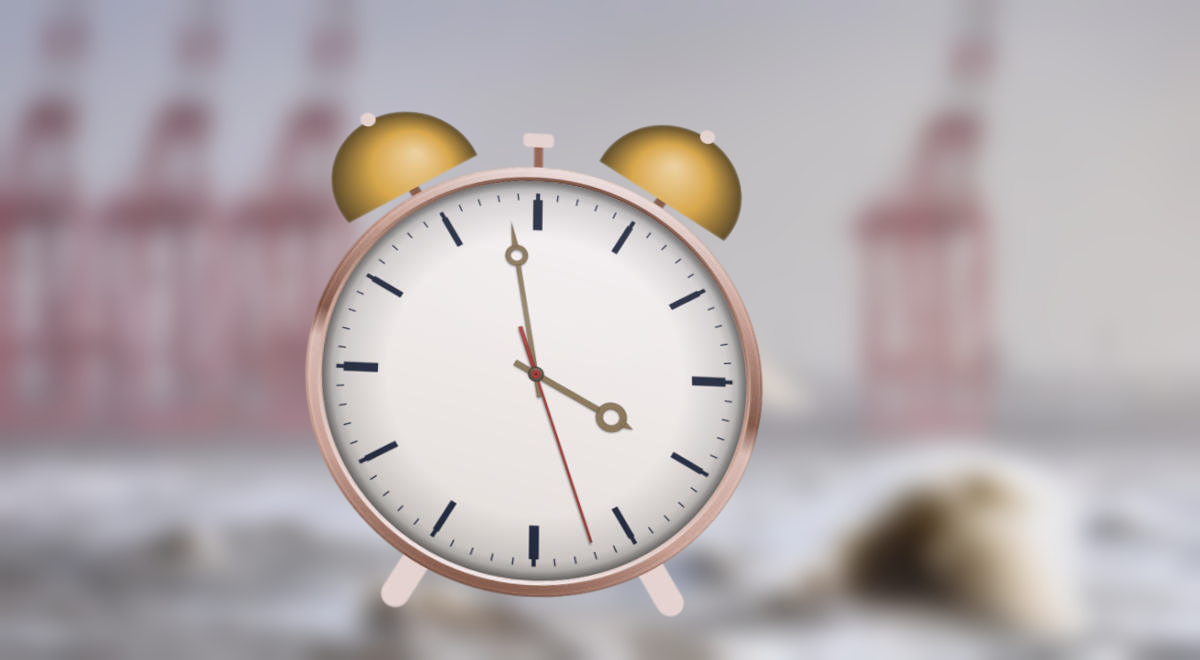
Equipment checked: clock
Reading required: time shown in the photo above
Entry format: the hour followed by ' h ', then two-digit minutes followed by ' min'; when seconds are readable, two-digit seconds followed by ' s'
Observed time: 3 h 58 min 27 s
